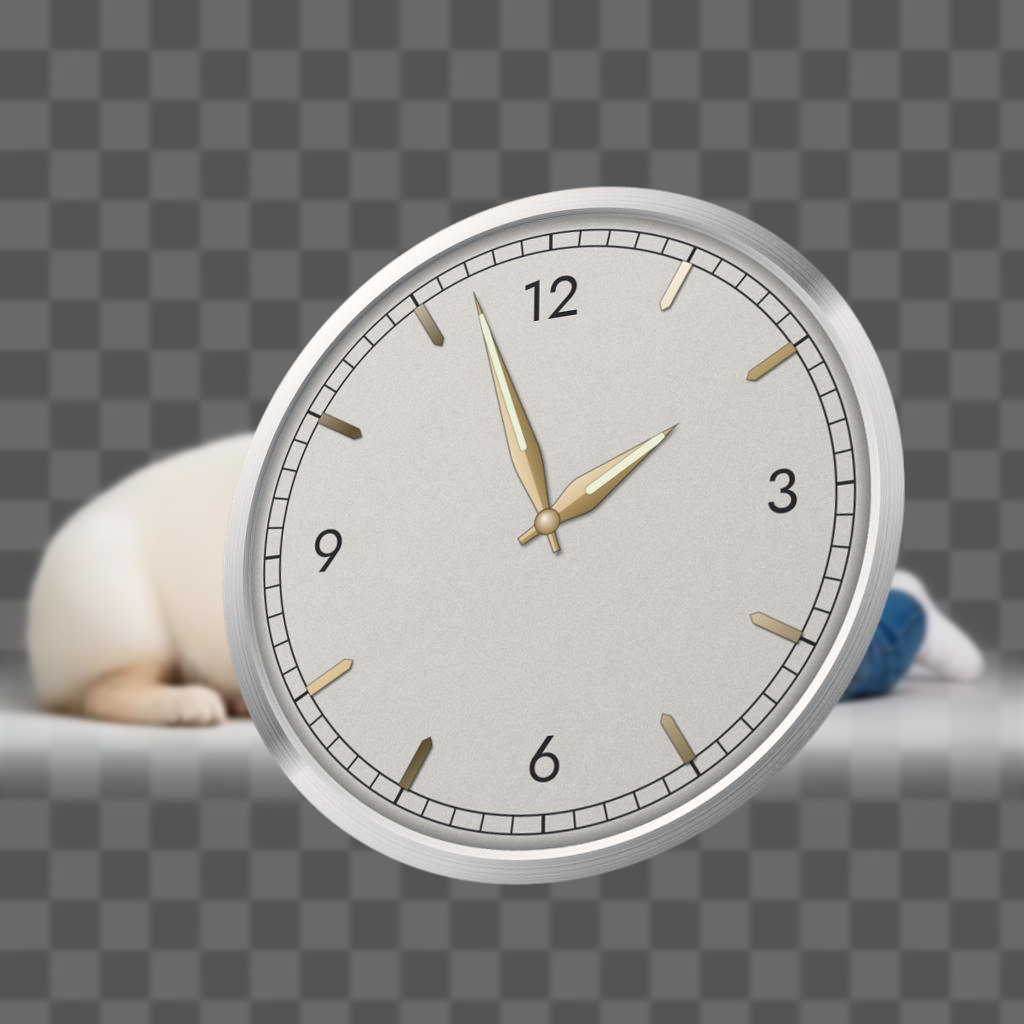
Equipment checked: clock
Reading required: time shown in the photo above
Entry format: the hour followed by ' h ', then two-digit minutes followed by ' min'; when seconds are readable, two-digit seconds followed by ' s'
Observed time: 1 h 57 min
